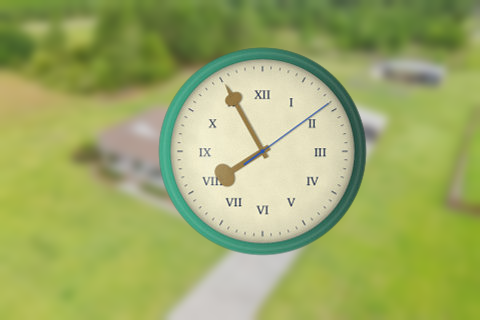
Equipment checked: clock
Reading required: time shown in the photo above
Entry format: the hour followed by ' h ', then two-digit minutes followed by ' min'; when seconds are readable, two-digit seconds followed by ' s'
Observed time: 7 h 55 min 09 s
